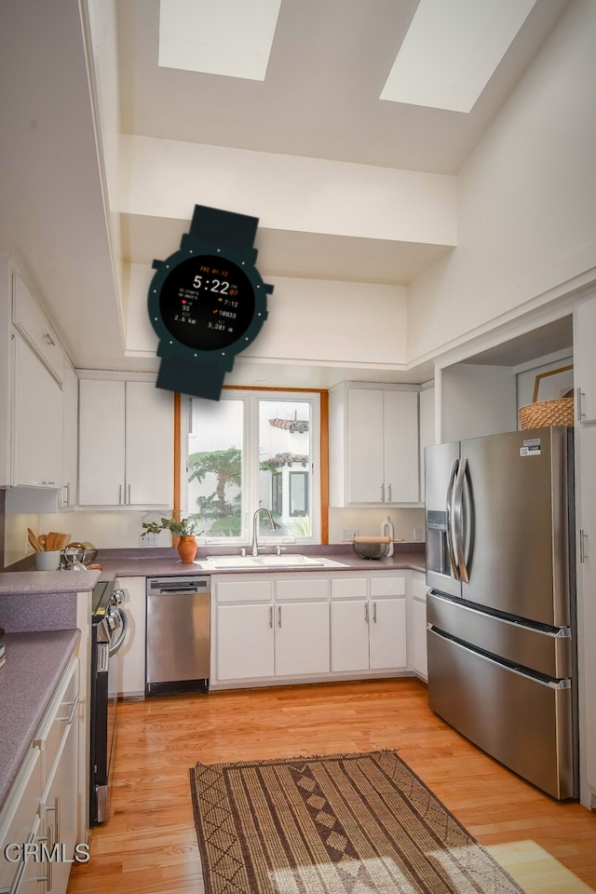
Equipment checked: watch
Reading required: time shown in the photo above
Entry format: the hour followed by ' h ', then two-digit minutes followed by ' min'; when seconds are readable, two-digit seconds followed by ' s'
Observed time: 5 h 22 min
